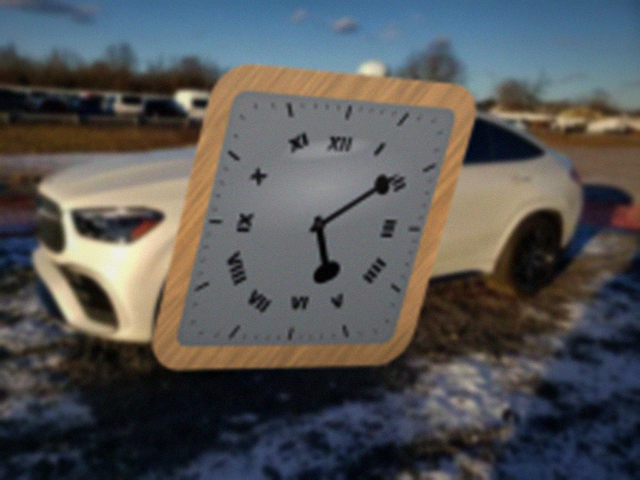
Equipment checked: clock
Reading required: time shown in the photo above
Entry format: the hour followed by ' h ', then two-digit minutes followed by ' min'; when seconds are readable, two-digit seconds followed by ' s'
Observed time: 5 h 09 min
